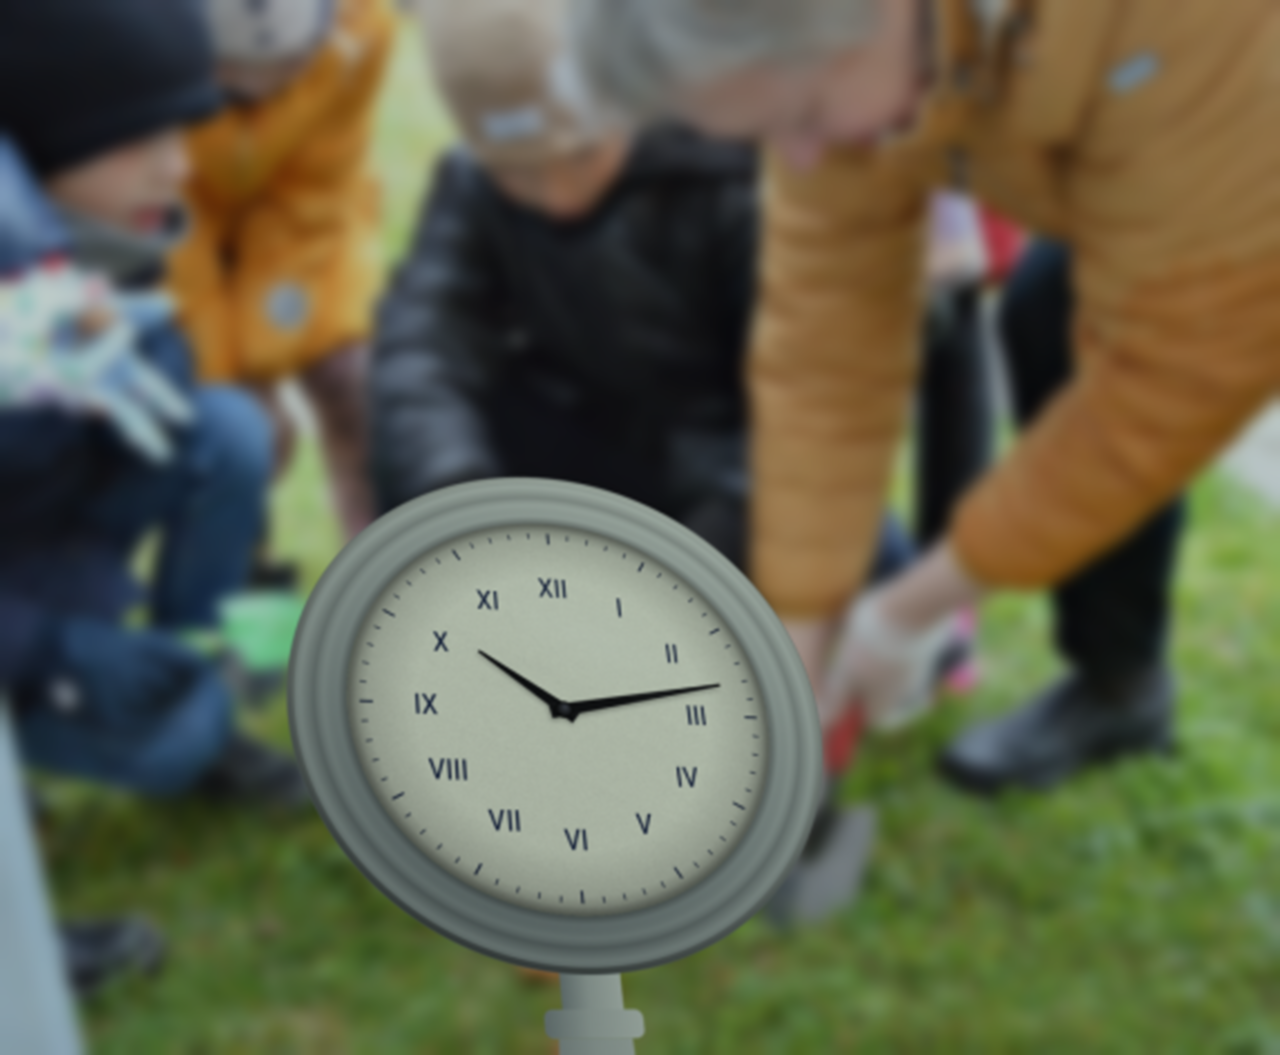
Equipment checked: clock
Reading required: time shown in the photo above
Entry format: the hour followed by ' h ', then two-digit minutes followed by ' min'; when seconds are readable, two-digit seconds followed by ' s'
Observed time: 10 h 13 min
